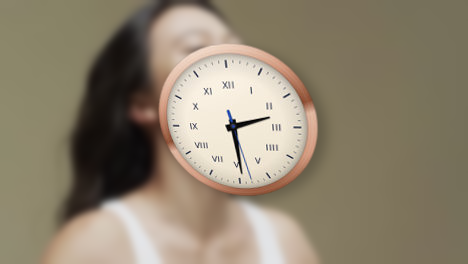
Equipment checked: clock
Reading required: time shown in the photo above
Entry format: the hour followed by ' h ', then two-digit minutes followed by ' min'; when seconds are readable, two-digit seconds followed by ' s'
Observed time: 2 h 29 min 28 s
